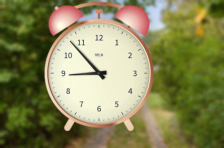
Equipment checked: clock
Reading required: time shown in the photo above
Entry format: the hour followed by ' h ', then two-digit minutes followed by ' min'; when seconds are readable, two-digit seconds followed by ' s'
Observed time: 8 h 53 min
